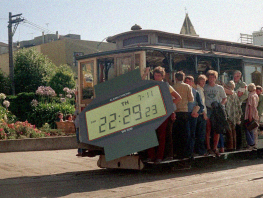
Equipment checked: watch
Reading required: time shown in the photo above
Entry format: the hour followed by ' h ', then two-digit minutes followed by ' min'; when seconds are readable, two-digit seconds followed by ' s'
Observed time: 22 h 29 min 23 s
